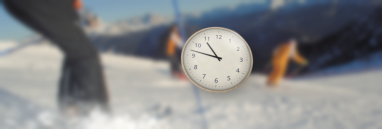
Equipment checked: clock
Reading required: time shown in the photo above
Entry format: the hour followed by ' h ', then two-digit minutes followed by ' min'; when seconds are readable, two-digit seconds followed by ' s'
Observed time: 10 h 47 min
